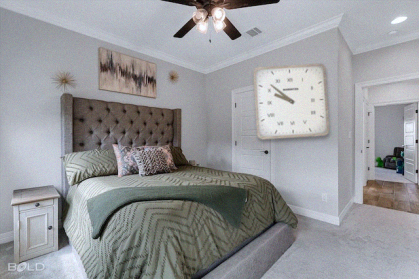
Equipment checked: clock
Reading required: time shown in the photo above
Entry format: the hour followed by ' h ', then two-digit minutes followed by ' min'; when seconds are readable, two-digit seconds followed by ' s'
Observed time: 9 h 52 min
